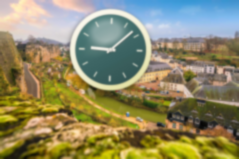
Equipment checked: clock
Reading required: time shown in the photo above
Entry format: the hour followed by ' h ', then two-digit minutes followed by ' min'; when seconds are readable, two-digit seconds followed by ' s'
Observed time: 9 h 08 min
